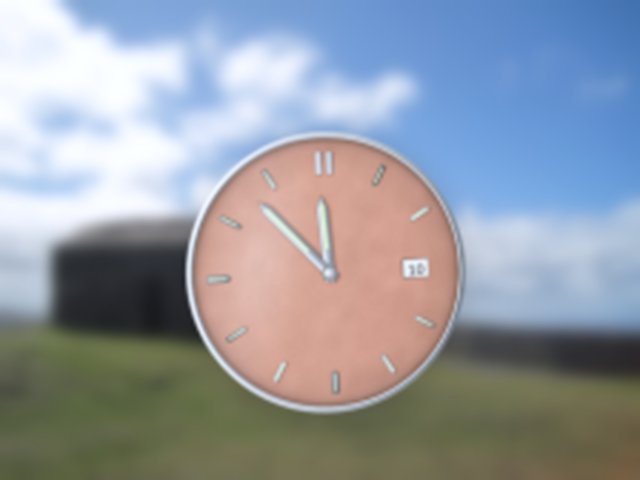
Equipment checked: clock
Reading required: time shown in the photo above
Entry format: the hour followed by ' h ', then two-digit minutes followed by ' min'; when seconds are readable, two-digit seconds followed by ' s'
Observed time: 11 h 53 min
